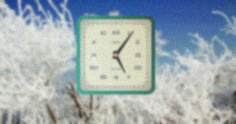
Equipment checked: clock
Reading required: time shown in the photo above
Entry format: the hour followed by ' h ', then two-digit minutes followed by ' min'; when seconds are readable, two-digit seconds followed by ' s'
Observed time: 5 h 06 min
